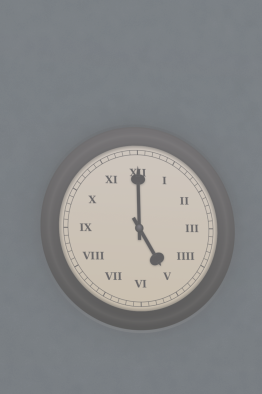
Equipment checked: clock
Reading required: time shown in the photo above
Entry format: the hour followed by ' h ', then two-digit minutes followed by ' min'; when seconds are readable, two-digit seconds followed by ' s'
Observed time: 5 h 00 min
